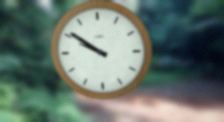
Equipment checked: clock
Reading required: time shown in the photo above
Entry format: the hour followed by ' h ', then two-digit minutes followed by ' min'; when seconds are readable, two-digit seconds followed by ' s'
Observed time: 9 h 51 min
